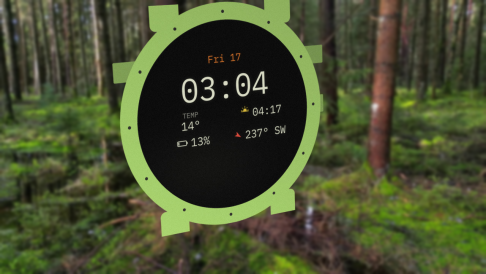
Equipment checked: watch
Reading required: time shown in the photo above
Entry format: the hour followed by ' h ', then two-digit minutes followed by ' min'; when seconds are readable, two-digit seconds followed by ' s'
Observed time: 3 h 04 min
